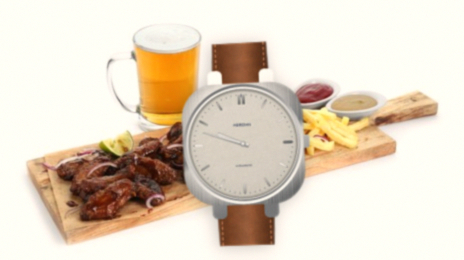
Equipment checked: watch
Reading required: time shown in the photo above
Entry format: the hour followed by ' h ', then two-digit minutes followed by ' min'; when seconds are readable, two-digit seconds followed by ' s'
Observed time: 9 h 48 min
